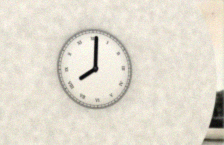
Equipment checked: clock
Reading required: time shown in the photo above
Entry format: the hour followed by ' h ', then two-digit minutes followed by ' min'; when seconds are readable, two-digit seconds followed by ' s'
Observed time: 8 h 01 min
